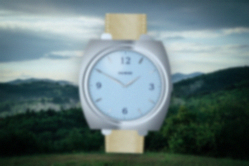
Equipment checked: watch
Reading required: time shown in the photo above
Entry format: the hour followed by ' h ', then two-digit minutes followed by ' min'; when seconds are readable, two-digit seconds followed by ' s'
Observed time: 1 h 50 min
